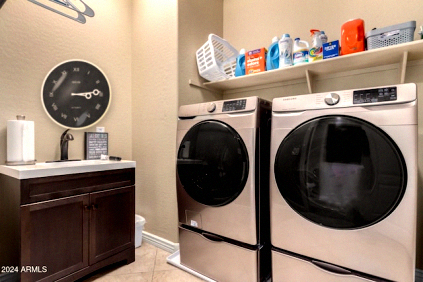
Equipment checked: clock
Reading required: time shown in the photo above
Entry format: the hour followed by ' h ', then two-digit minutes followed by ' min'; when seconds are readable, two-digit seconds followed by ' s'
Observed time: 3 h 14 min
